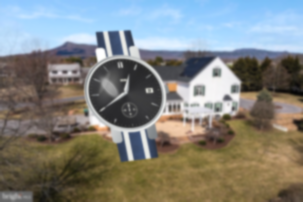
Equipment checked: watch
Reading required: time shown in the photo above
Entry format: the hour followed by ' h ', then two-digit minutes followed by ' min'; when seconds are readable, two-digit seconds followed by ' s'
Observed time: 12 h 40 min
